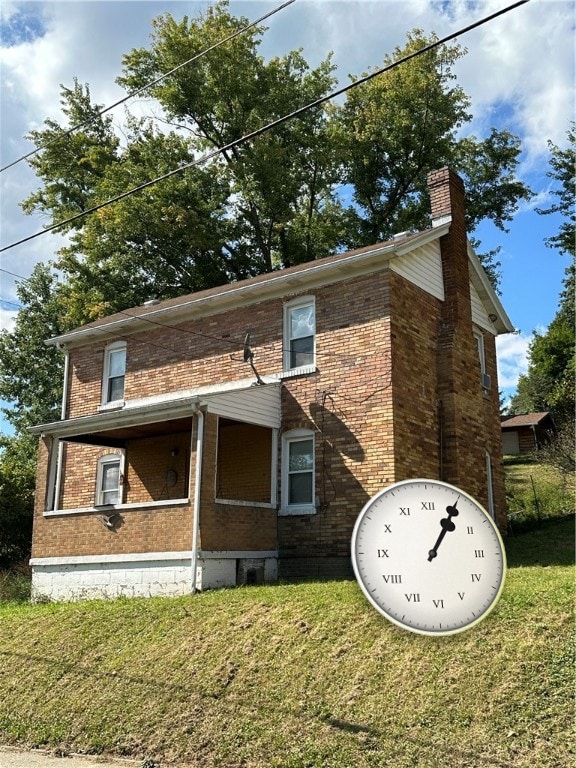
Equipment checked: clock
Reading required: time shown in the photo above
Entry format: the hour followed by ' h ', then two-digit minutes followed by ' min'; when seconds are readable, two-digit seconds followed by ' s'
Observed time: 1 h 05 min
